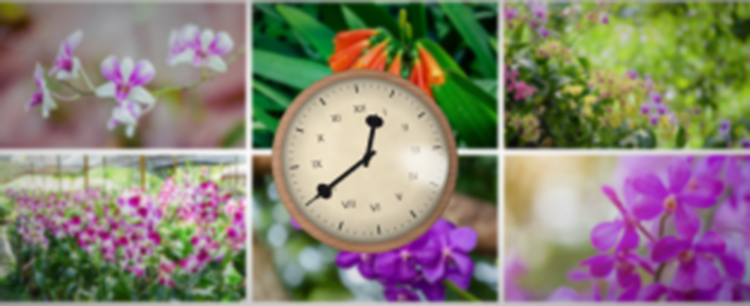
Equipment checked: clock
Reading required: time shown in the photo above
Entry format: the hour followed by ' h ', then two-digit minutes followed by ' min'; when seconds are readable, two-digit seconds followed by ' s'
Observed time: 12 h 40 min
